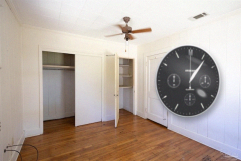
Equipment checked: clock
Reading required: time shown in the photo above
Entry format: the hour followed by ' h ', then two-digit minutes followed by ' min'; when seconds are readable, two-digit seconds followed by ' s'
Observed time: 1 h 06 min
